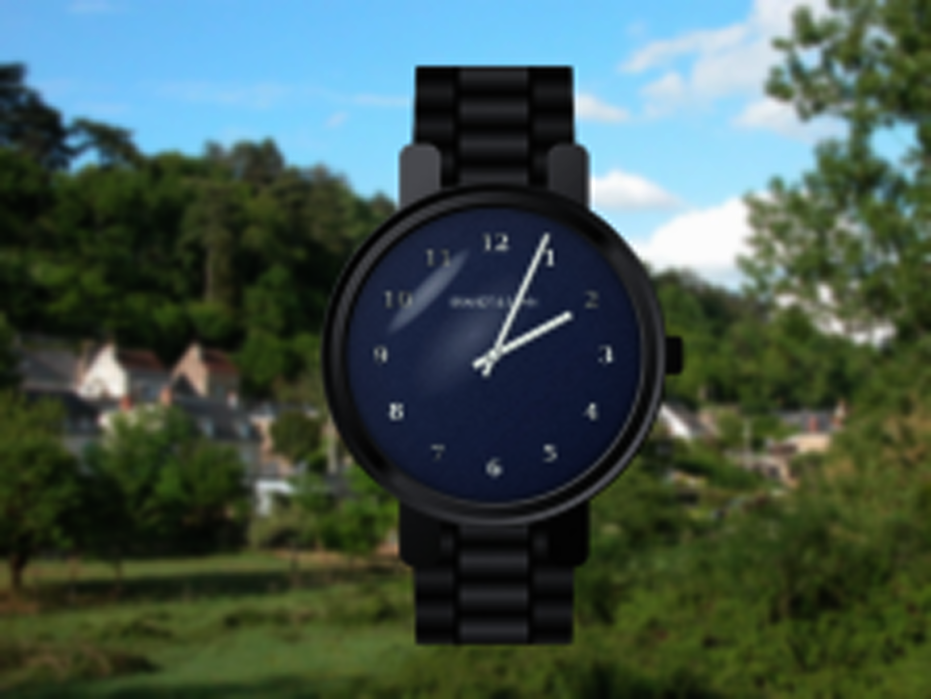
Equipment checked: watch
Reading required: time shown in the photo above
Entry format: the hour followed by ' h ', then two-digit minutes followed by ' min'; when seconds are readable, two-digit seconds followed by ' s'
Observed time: 2 h 04 min
